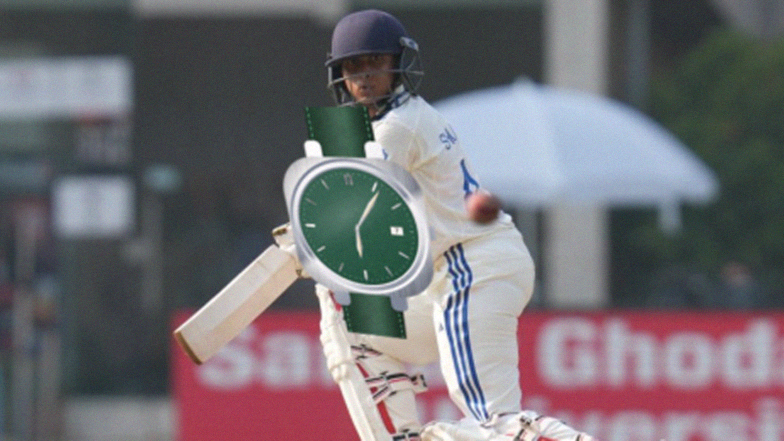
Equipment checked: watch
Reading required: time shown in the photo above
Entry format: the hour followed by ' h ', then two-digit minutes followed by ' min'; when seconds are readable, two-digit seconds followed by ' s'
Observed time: 6 h 06 min
